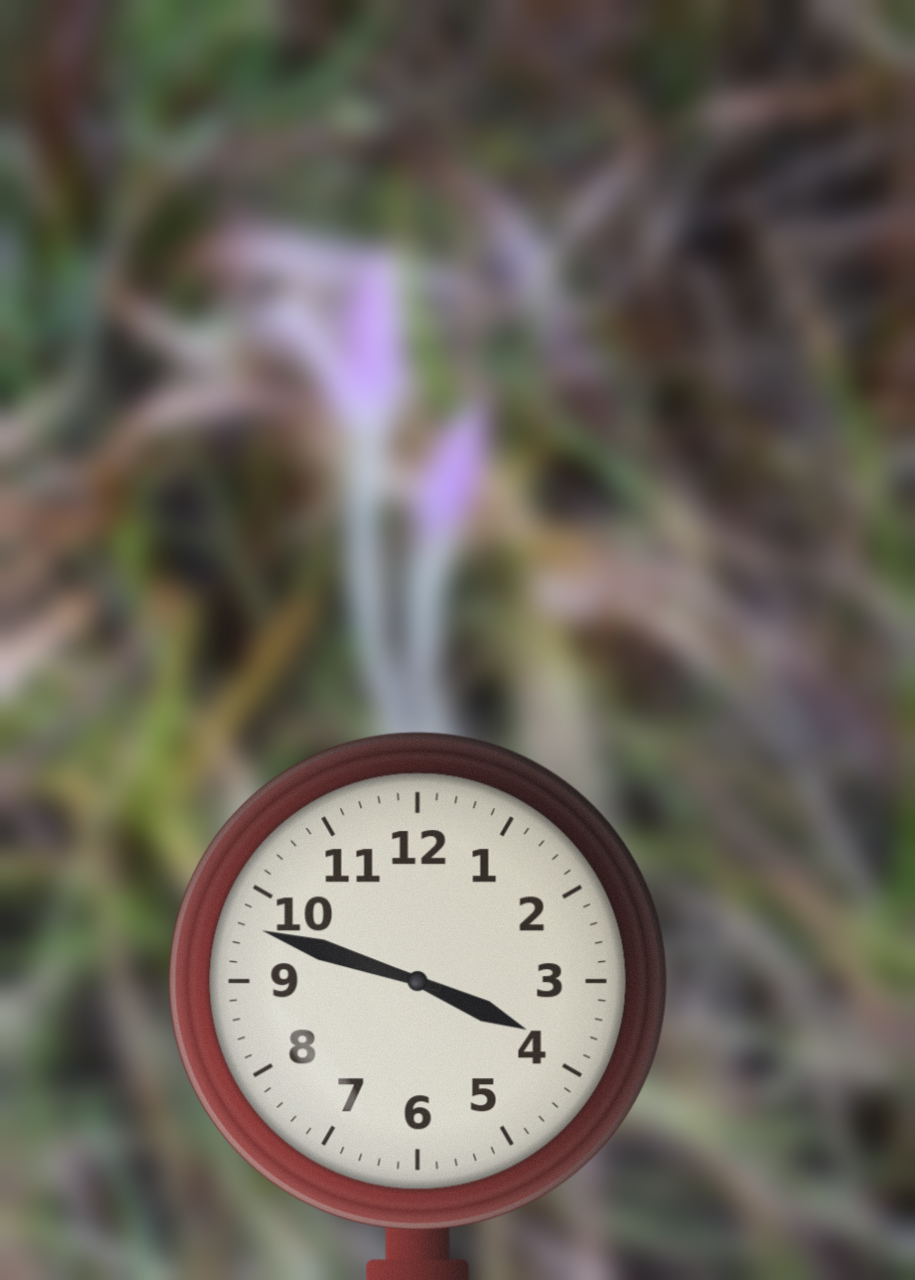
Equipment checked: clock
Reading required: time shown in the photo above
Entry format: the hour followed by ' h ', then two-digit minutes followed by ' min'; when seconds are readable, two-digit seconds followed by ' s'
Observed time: 3 h 48 min
